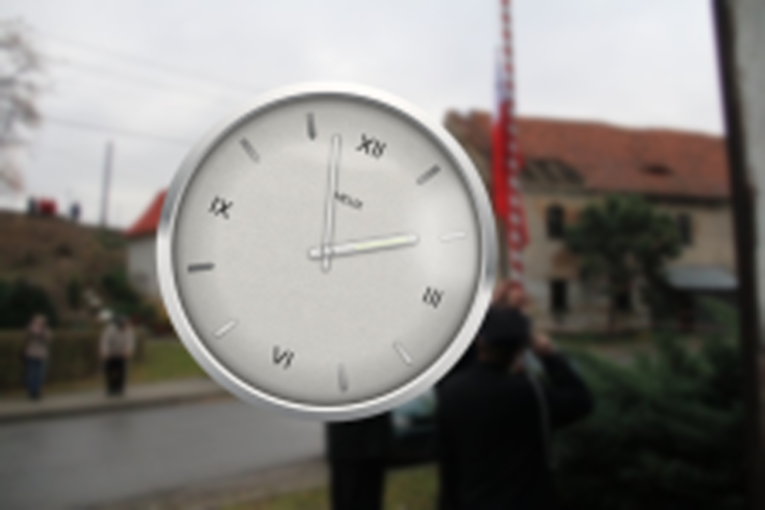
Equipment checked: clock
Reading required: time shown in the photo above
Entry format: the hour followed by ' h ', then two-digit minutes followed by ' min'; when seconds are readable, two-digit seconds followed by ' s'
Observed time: 1 h 57 min
